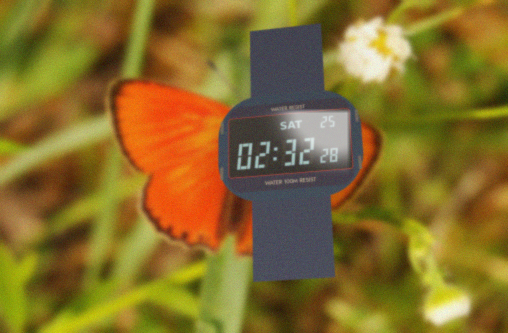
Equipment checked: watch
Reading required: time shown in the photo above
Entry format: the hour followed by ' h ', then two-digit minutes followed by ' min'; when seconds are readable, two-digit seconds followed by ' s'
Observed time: 2 h 32 min 28 s
